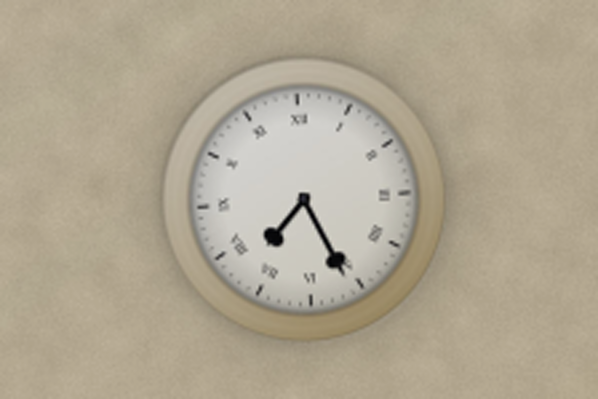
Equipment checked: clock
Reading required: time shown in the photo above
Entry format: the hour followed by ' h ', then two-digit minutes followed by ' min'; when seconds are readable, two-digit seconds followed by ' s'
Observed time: 7 h 26 min
